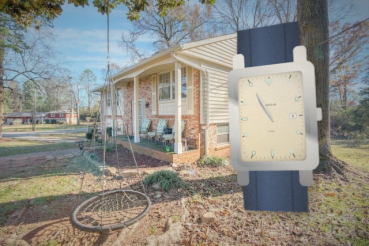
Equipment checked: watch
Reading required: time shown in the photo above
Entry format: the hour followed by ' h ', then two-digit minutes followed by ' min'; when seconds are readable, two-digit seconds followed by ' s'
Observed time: 10 h 55 min
